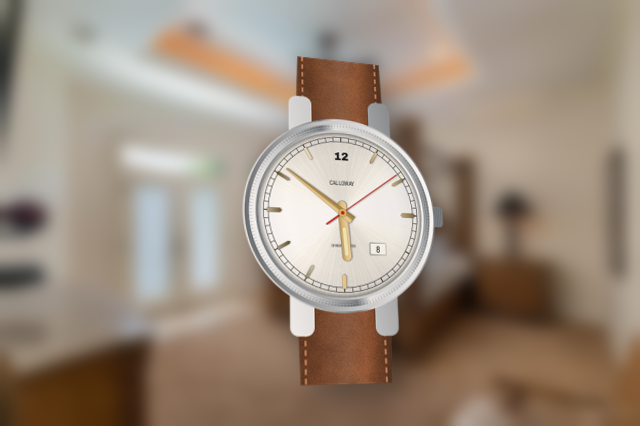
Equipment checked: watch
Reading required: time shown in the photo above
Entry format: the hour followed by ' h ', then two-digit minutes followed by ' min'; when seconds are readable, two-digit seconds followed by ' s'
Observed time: 5 h 51 min 09 s
